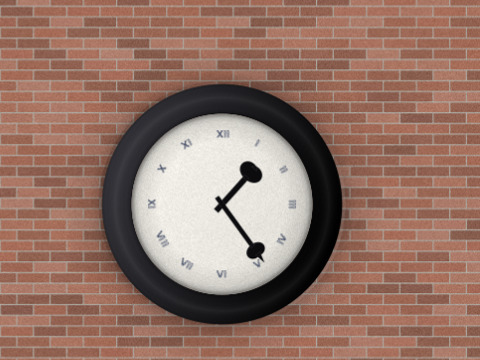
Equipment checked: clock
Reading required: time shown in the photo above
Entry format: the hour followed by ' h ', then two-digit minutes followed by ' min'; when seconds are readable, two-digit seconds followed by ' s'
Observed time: 1 h 24 min
